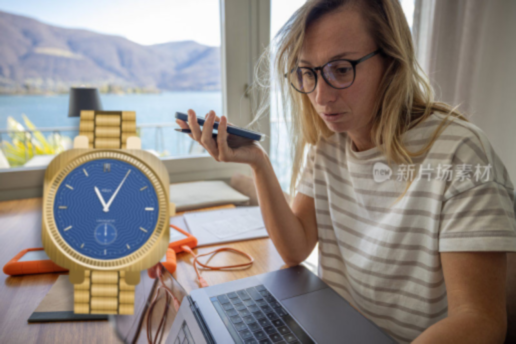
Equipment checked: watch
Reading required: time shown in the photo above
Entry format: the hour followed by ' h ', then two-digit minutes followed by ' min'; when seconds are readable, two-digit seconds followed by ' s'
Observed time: 11 h 05 min
